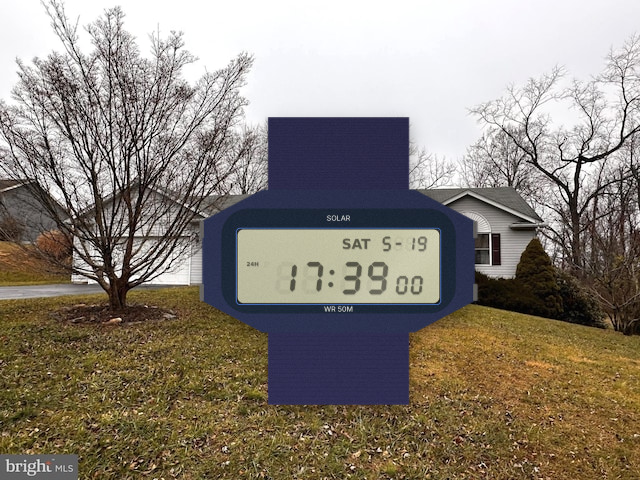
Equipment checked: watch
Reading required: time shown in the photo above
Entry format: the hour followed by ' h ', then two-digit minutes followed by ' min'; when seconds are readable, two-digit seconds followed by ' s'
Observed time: 17 h 39 min 00 s
